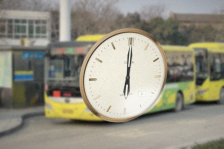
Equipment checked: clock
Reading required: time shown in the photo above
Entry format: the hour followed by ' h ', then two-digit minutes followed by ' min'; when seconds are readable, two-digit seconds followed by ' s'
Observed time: 6 h 00 min
